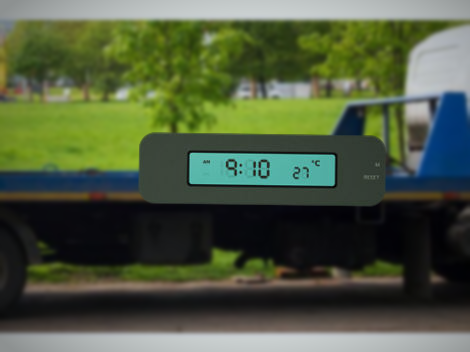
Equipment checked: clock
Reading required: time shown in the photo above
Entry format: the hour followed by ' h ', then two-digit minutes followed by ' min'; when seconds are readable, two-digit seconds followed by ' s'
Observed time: 9 h 10 min
